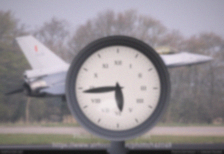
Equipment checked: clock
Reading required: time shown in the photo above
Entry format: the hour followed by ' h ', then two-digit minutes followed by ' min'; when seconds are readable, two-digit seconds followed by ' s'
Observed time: 5 h 44 min
